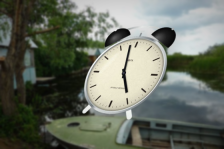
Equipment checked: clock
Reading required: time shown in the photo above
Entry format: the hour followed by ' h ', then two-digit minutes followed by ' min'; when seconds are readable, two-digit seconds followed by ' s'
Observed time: 4 h 58 min
